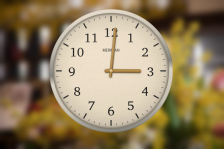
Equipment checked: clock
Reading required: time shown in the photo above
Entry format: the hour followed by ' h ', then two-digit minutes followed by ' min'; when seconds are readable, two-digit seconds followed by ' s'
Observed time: 3 h 01 min
